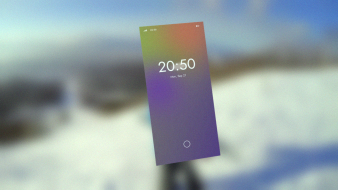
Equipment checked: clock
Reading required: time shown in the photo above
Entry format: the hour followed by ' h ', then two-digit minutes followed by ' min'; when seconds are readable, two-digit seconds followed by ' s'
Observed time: 20 h 50 min
